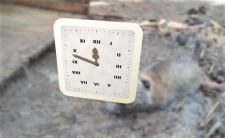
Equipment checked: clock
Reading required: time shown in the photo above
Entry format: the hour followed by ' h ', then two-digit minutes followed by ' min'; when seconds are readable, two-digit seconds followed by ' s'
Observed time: 11 h 48 min
